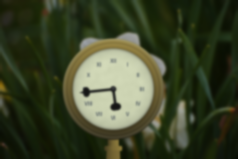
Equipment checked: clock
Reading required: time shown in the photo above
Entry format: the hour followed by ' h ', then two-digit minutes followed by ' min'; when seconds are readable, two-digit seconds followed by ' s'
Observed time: 5 h 44 min
